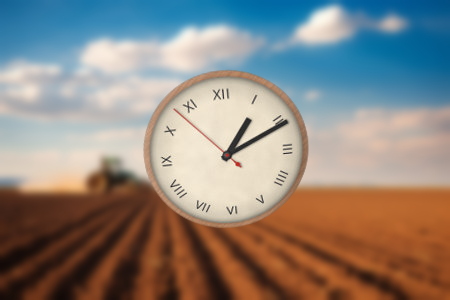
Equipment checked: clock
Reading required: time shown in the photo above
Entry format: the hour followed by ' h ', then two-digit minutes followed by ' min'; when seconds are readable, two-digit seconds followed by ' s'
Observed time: 1 h 10 min 53 s
